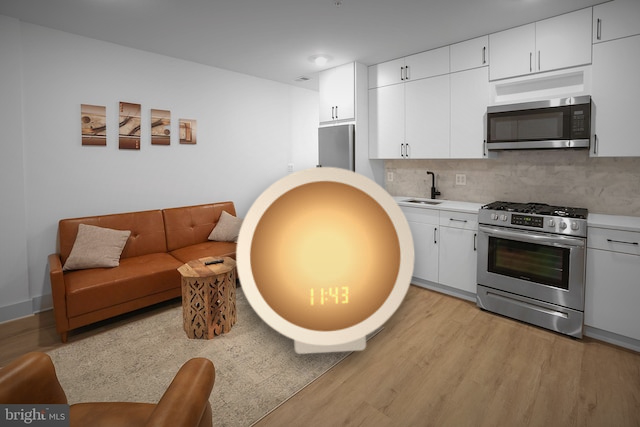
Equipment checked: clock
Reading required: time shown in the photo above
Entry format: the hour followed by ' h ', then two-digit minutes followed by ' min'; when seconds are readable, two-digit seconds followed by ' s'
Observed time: 11 h 43 min
